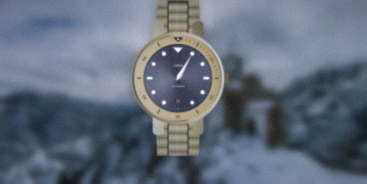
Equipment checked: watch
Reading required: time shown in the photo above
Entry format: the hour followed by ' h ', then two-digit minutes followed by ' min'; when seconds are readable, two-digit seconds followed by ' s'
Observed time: 1 h 05 min
